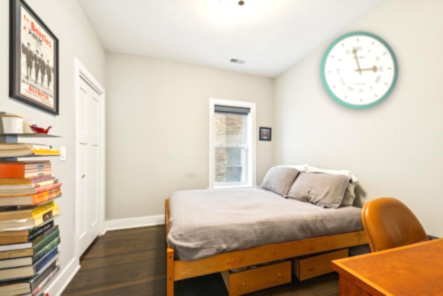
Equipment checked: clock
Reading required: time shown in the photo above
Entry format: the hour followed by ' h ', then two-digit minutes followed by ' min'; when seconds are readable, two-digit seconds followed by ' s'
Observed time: 2 h 58 min
